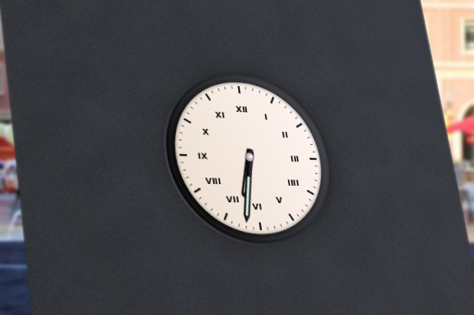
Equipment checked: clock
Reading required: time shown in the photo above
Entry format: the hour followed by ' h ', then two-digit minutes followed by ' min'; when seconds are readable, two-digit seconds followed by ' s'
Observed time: 6 h 32 min
